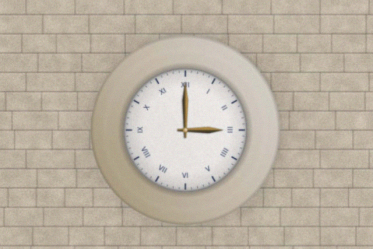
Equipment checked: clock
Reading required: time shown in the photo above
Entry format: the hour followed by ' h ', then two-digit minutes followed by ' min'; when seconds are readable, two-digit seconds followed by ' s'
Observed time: 3 h 00 min
